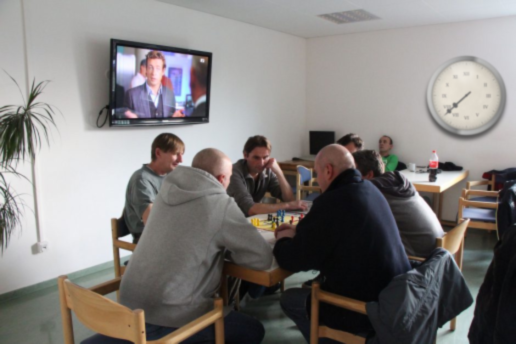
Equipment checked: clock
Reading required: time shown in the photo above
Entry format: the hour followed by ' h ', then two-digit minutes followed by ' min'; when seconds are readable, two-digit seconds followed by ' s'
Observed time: 7 h 38 min
